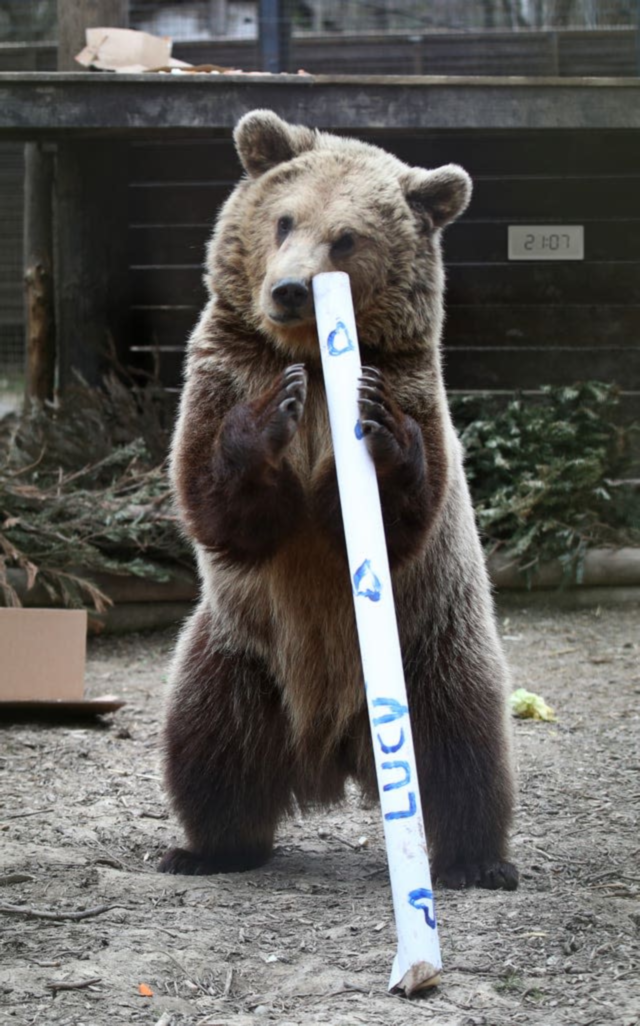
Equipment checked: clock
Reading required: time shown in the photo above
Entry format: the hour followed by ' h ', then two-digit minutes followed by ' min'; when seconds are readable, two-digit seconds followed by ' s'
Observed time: 21 h 07 min
